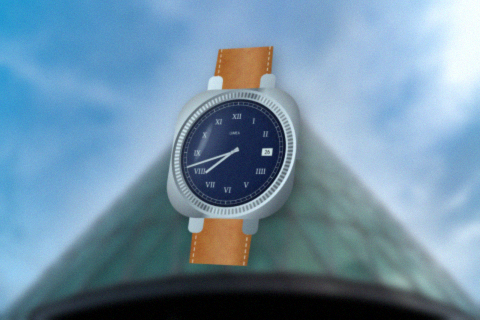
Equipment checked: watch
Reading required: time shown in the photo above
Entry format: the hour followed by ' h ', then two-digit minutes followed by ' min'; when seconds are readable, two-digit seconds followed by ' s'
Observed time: 7 h 42 min
